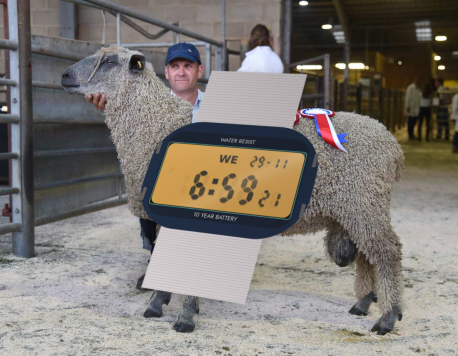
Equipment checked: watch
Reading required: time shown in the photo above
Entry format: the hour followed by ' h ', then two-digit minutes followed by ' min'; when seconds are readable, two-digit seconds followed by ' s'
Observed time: 6 h 59 min 21 s
